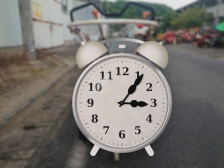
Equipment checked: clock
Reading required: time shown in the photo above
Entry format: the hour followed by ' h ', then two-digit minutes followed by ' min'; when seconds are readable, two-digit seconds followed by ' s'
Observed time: 3 h 06 min
